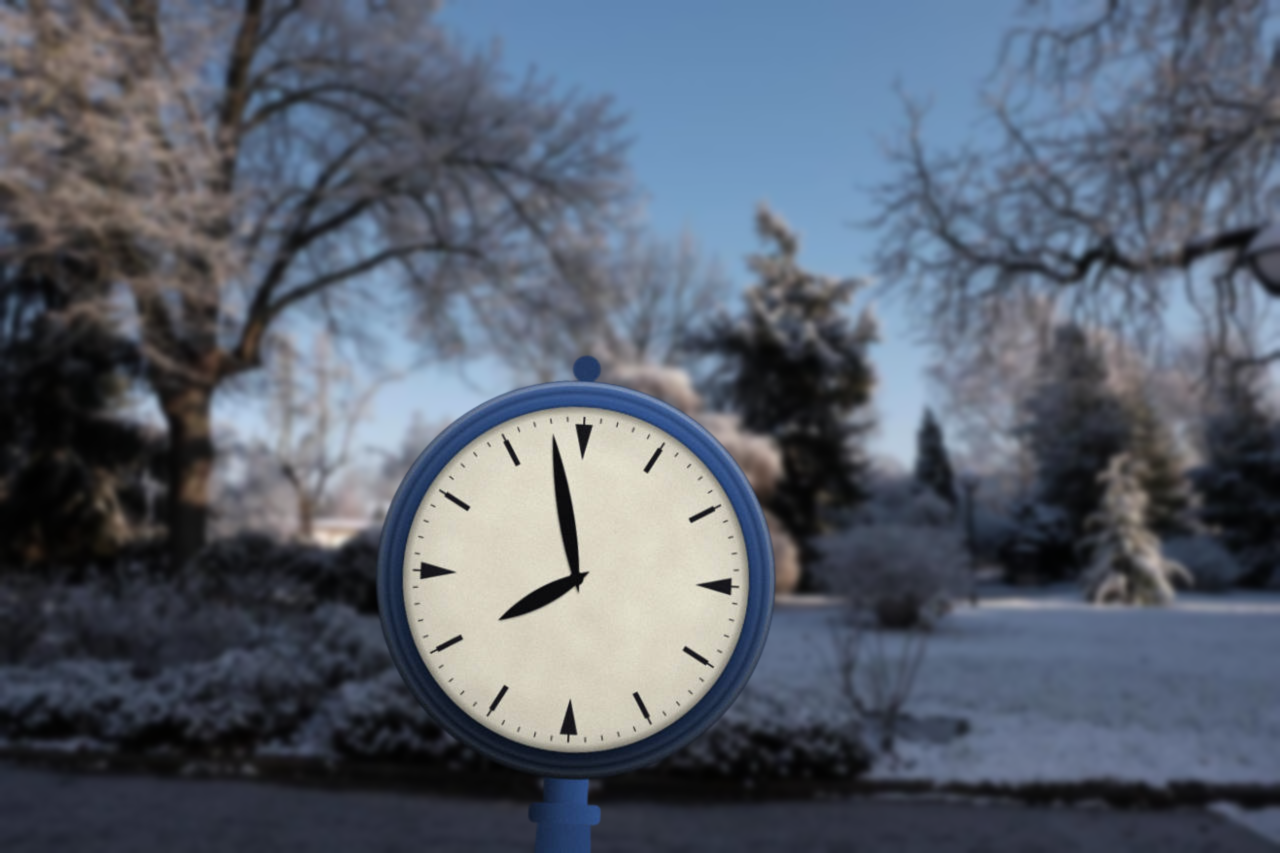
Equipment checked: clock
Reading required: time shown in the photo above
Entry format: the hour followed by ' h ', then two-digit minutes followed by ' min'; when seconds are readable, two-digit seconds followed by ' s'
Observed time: 7 h 58 min
